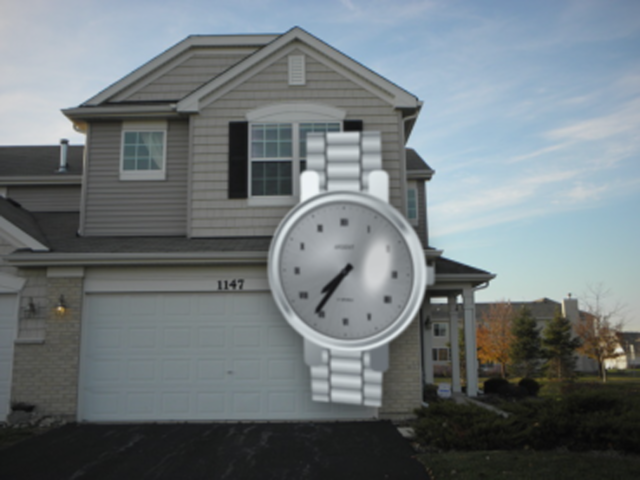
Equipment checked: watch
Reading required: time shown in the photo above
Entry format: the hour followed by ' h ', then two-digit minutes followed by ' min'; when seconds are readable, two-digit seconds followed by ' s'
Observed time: 7 h 36 min
